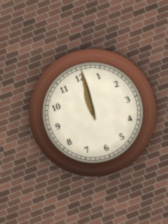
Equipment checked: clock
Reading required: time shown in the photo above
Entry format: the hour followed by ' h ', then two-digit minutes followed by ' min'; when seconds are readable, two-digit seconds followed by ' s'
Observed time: 12 h 01 min
